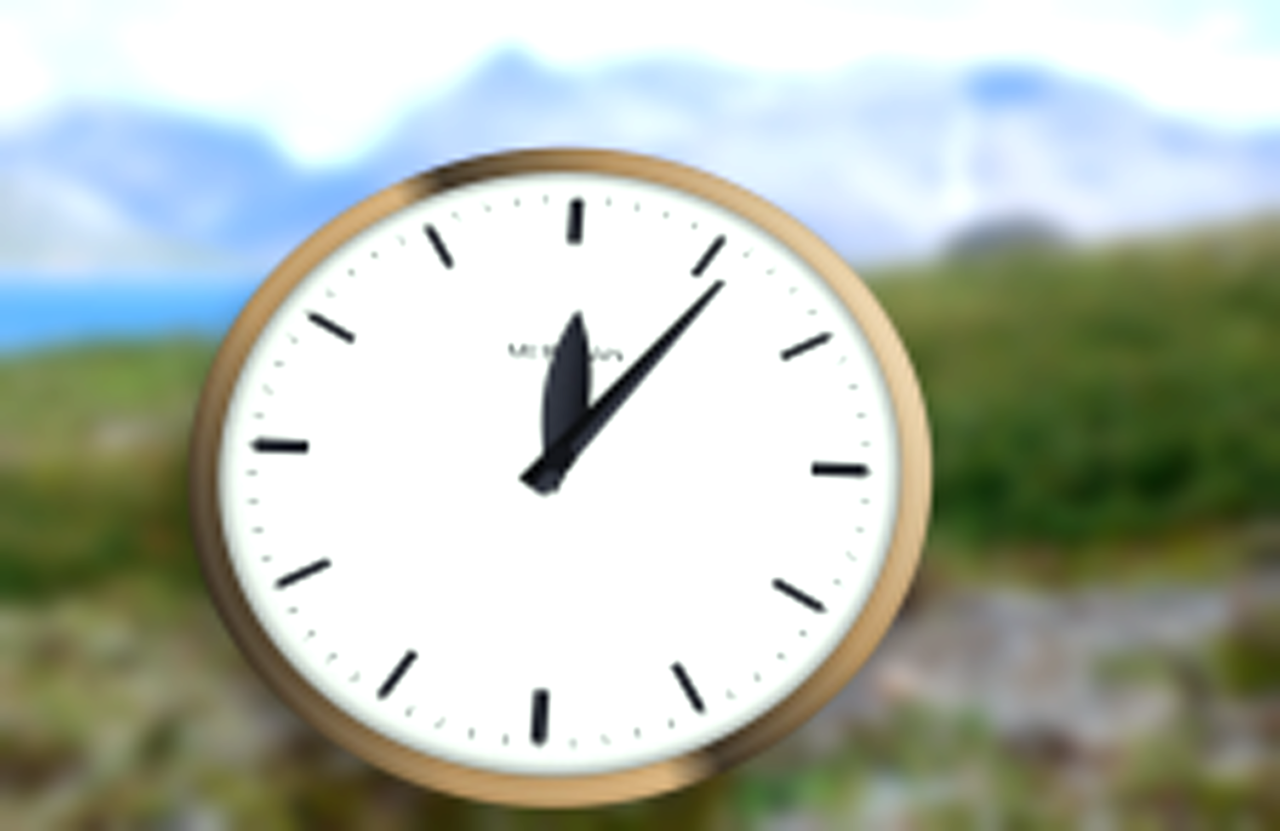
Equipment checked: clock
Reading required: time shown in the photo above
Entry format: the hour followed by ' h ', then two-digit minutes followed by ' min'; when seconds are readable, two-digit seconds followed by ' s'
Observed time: 12 h 06 min
